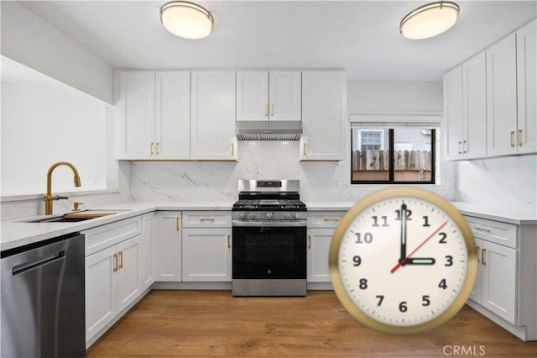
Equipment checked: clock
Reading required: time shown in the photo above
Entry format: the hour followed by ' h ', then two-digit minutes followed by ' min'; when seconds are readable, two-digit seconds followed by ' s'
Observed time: 3 h 00 min 08 s
